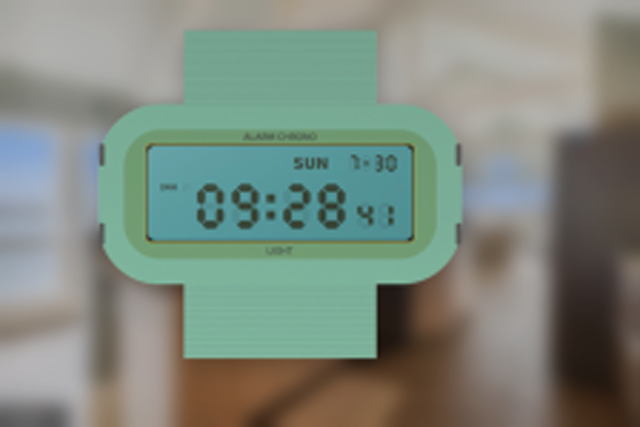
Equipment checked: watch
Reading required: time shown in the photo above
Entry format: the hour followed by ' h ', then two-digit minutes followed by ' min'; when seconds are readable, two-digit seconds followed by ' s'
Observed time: 9 h 28 min 41 s
